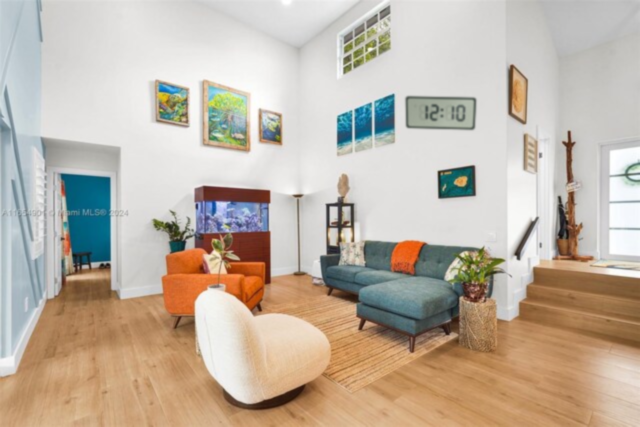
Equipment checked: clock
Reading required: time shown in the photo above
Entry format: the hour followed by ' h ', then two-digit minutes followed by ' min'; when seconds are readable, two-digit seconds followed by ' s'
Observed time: 12 h 10 min
